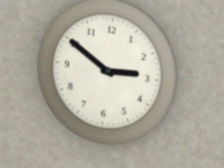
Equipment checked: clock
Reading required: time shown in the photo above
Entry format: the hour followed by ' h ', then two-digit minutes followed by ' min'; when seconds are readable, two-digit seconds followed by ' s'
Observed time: 2 h 50 min
